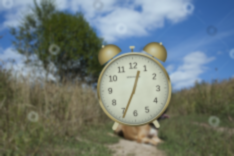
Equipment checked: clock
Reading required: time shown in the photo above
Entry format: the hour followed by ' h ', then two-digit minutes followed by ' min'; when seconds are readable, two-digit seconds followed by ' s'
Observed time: 12 h 34 min
